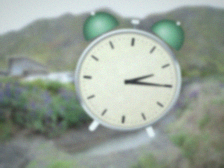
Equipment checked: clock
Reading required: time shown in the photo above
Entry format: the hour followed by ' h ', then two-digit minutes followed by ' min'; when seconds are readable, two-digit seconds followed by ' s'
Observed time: 2 h 15 min
